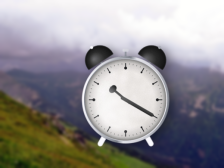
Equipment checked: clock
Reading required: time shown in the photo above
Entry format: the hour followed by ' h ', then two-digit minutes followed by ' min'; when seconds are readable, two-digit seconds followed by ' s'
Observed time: 10 h 20 min
